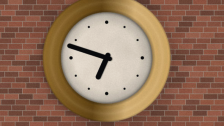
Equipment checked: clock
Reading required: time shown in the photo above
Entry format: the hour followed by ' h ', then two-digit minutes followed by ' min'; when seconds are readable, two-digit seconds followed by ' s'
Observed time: 6 h 48 min
